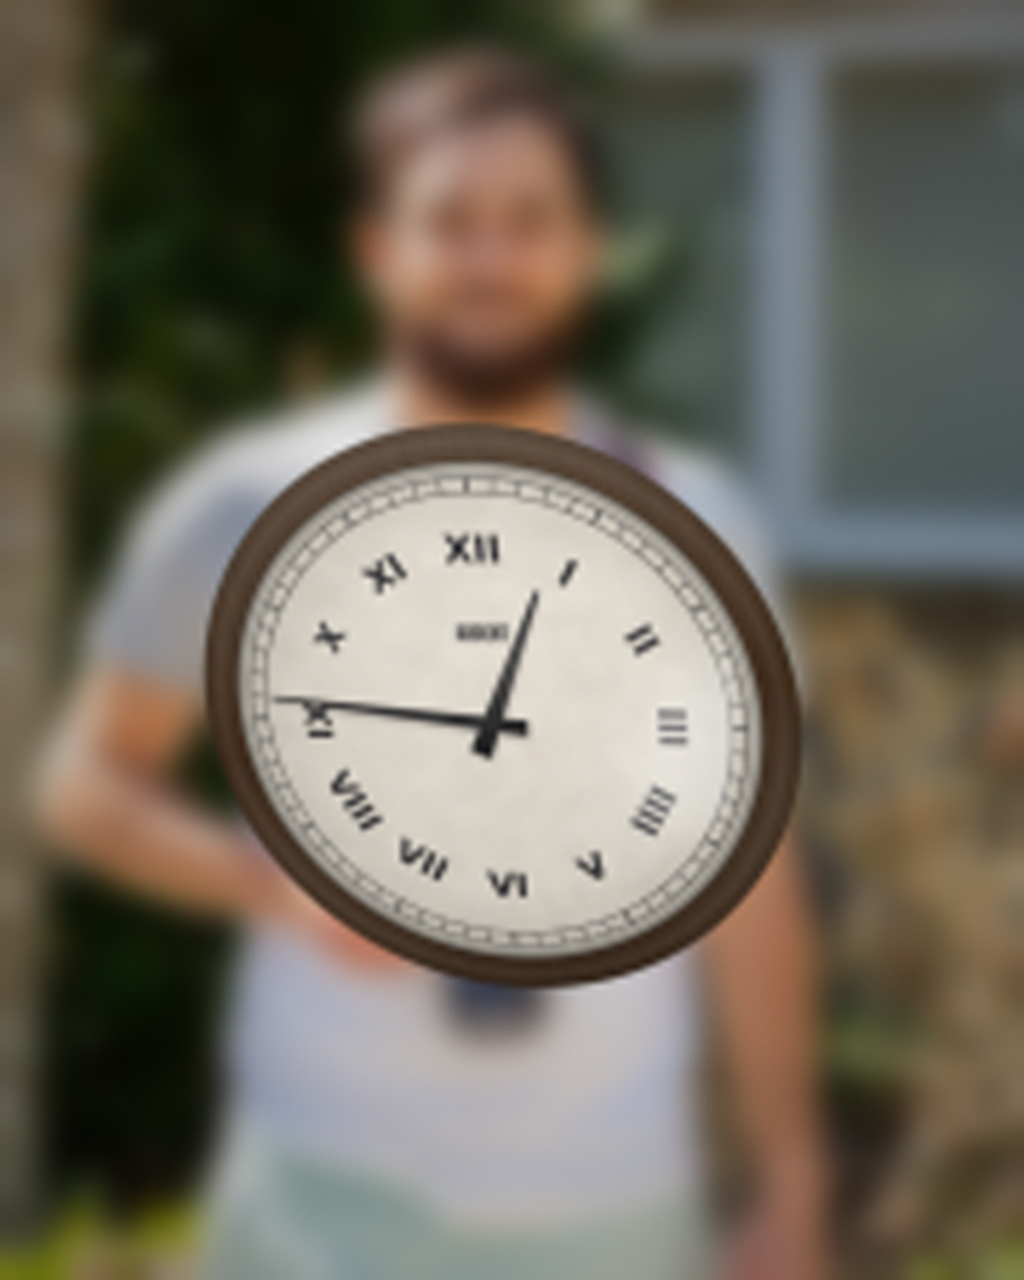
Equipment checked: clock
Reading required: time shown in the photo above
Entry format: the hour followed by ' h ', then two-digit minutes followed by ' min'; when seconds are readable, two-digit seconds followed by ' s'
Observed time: 12 h 46 min
